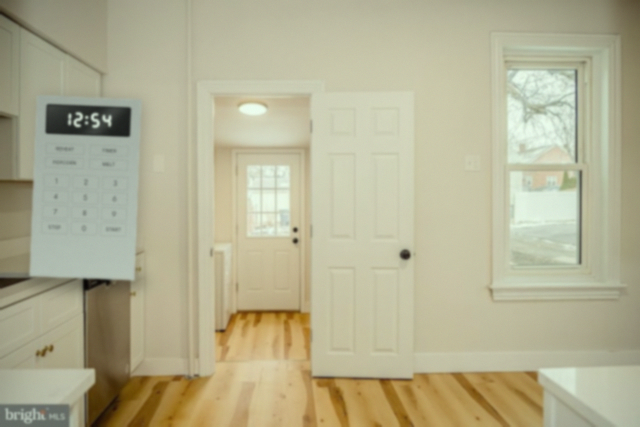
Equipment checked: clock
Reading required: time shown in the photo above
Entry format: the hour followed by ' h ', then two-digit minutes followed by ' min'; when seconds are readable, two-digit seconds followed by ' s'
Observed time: 12 h 54 min
